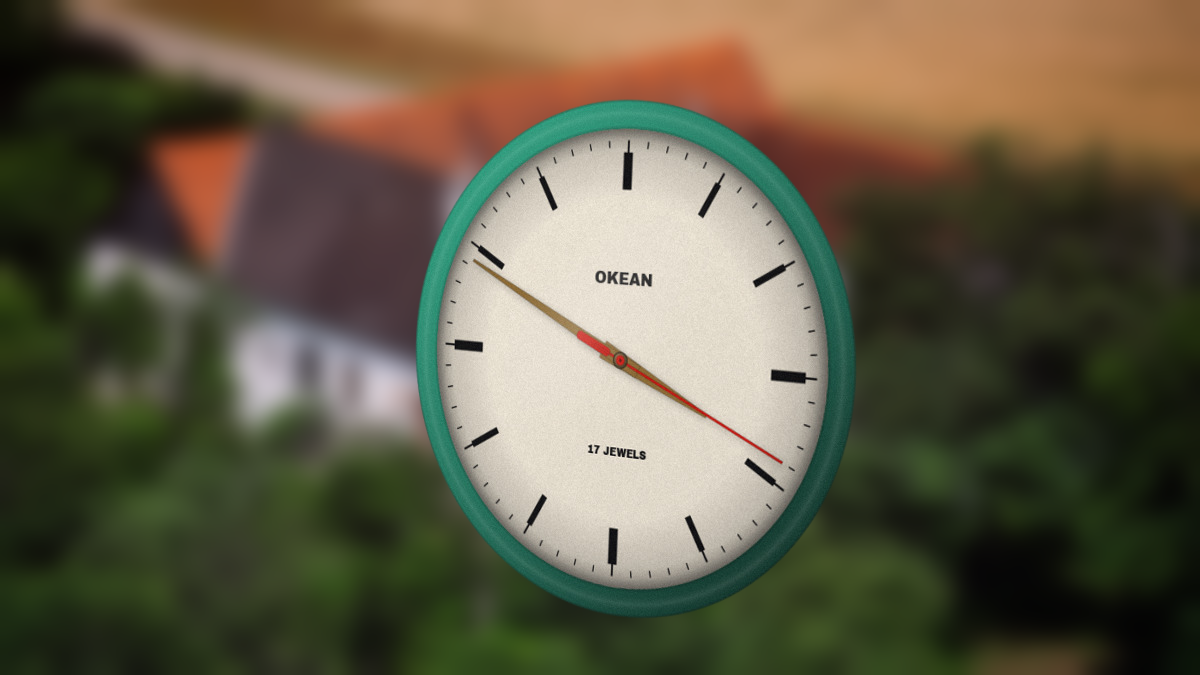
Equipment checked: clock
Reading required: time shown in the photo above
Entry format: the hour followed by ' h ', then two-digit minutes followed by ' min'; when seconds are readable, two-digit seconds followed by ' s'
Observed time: 3 h 49 min 19 s
